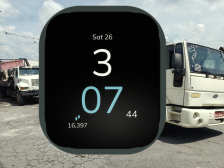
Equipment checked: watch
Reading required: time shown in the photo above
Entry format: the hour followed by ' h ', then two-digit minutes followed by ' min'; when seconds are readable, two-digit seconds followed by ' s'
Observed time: 3 h 07 min 44 s
